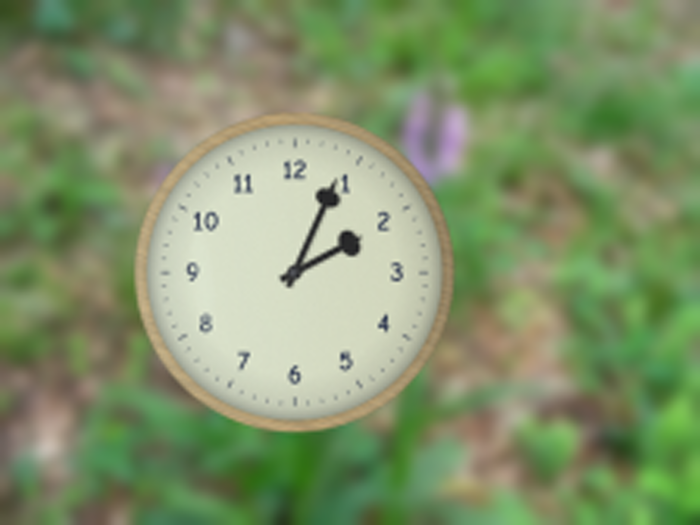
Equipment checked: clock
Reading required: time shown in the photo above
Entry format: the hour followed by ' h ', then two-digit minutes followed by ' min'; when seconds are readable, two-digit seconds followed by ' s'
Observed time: 2 h 04 min
